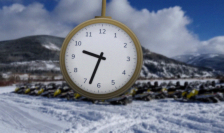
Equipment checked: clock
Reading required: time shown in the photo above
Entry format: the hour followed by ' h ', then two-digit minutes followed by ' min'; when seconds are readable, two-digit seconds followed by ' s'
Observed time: 9 h 33 min
